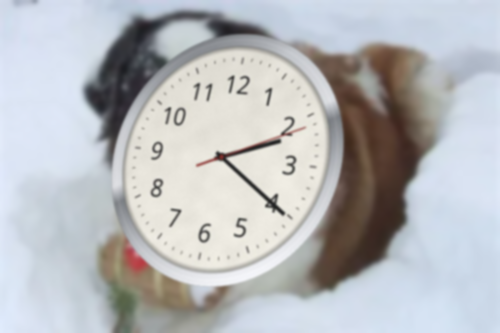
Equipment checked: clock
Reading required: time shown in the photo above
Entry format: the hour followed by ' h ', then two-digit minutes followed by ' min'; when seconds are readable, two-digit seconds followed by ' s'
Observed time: 2 h 20 min 11 s
